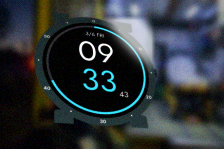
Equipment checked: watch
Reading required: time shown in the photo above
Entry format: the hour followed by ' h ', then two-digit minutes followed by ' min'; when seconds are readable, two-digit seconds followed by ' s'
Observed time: 9 h 33 min 43 s
